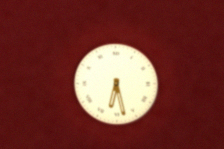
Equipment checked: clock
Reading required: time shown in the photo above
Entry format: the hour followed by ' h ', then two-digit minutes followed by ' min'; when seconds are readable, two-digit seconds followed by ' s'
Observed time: 6 h 28 min
